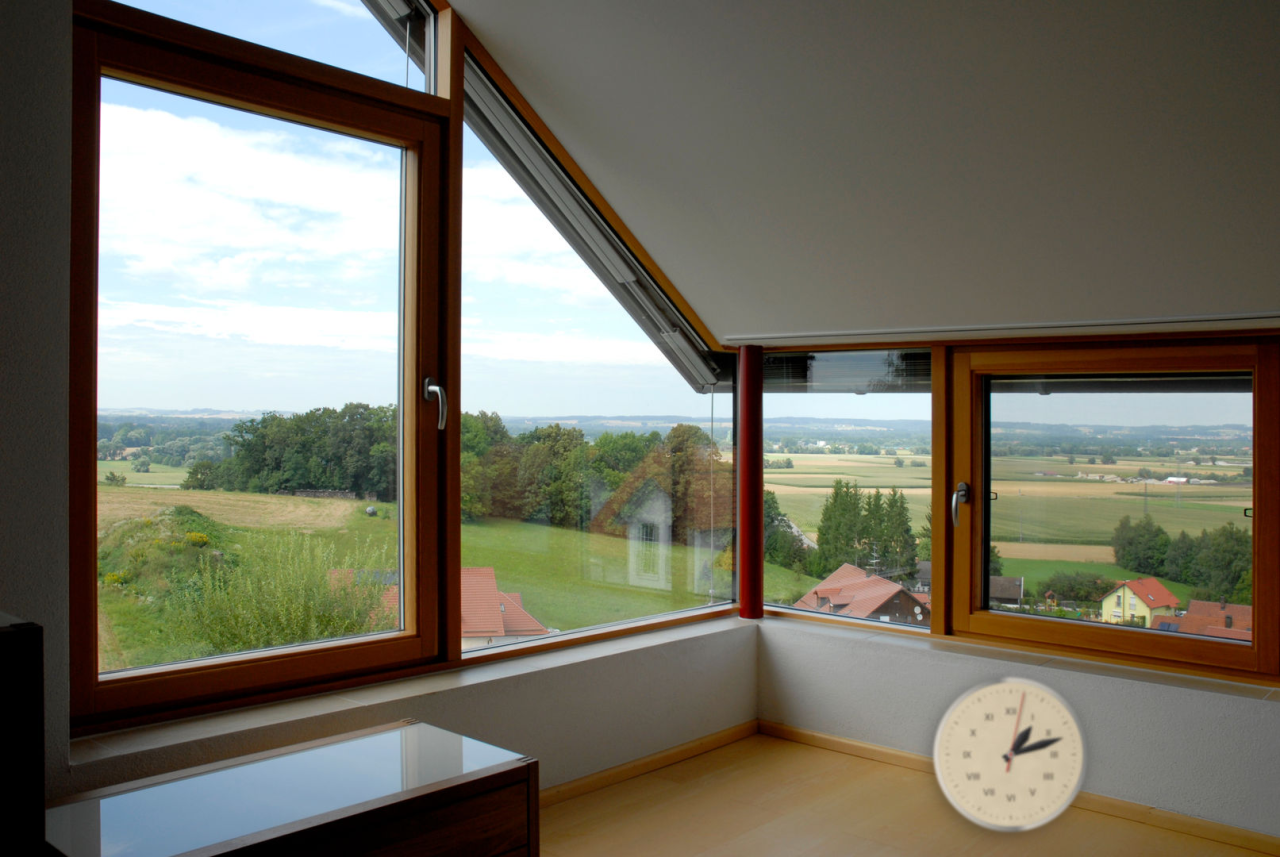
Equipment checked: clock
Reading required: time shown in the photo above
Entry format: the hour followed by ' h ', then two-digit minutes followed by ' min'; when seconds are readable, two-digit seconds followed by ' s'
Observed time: 1 h 12 min 02 s
